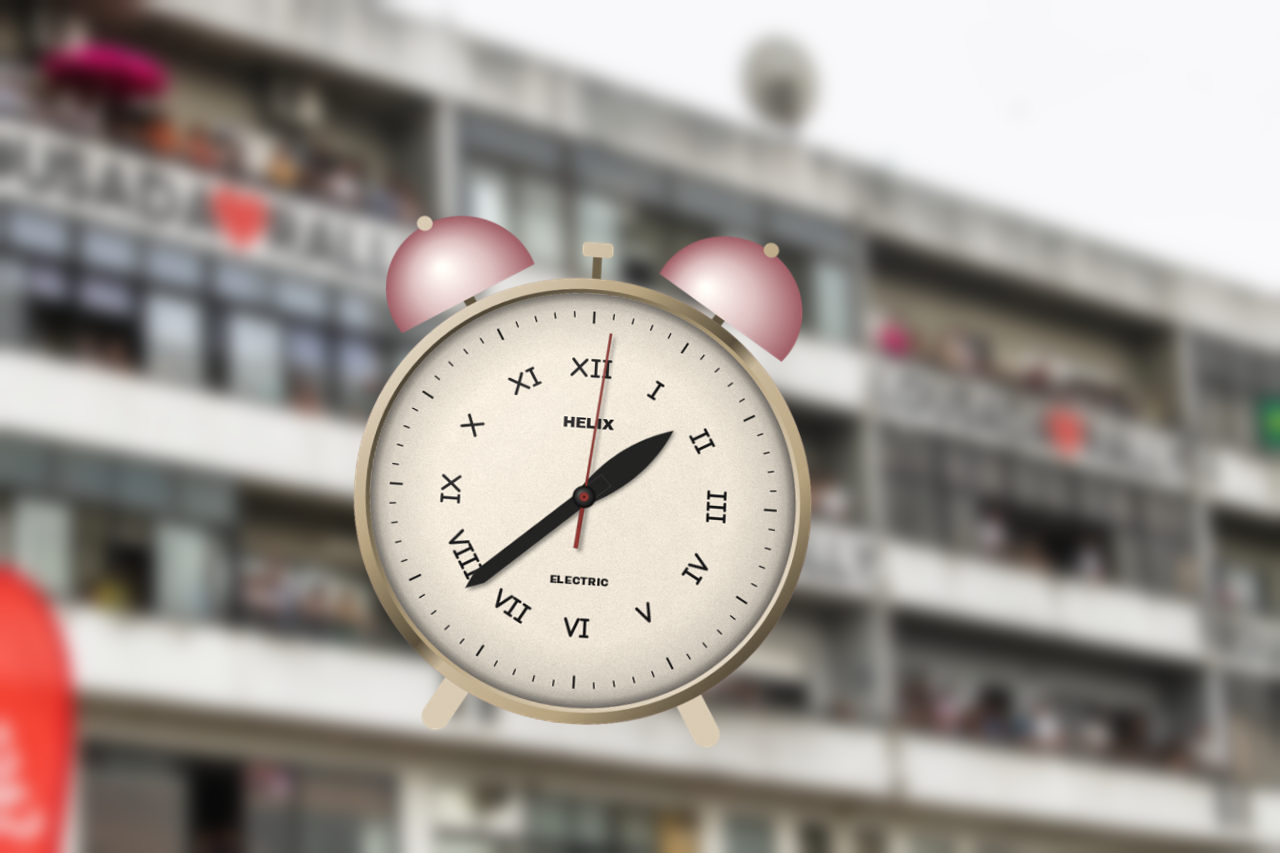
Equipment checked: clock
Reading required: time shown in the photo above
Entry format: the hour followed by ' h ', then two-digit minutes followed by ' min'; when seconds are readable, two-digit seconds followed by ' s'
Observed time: 1 h 38 min 01 s
